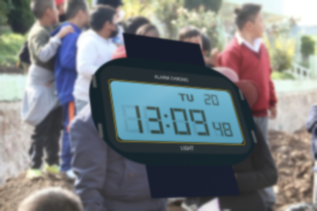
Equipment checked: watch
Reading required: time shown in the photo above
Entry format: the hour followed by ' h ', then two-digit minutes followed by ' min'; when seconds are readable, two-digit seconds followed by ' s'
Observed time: 13 h 09 min 48 s
